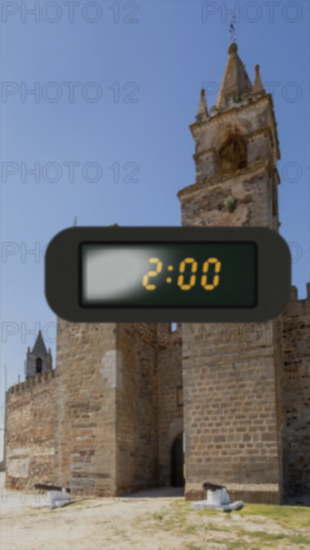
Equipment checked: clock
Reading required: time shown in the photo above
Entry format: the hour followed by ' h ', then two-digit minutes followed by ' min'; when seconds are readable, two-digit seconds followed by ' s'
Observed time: 2 h 00 min
